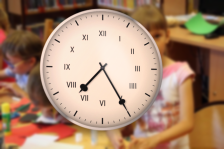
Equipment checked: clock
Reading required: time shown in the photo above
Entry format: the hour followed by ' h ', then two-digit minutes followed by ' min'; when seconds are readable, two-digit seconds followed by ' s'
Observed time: 7 h 25 min
